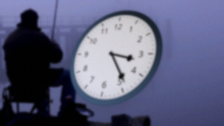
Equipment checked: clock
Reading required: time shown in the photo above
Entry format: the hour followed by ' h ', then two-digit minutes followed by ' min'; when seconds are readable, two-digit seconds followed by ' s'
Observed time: 3 h 24 min
